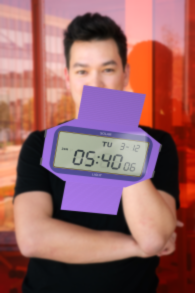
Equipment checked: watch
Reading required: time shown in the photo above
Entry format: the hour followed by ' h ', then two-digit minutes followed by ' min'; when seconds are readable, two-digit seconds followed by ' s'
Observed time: 5 h 40 min 06 s
